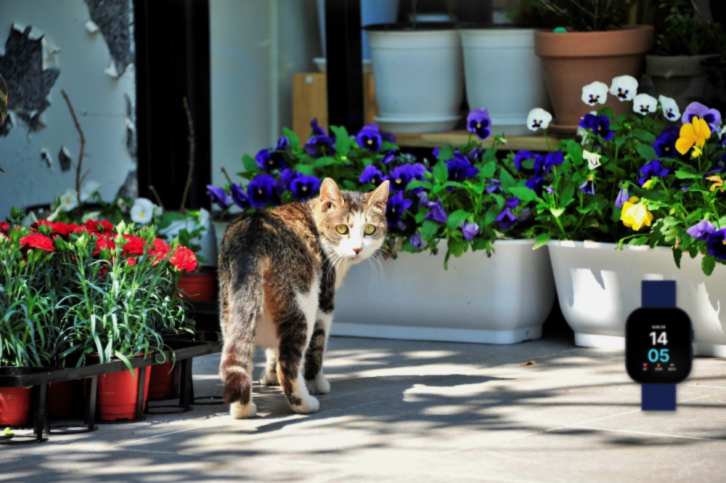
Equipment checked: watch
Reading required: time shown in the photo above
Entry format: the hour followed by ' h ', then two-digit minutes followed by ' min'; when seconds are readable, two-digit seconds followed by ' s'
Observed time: 14 h 05 min
